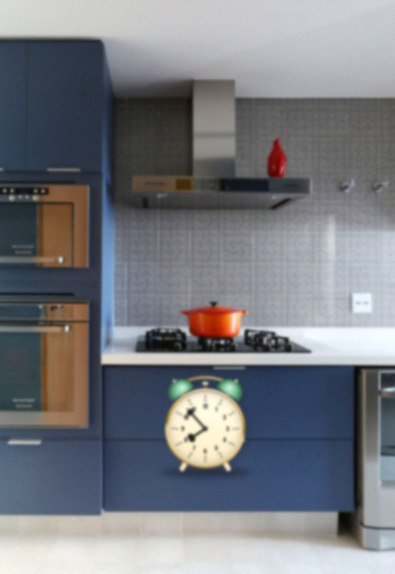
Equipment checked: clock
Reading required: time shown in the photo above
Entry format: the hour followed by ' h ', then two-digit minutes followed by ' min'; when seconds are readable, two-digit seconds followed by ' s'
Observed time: 7 h 53 min
